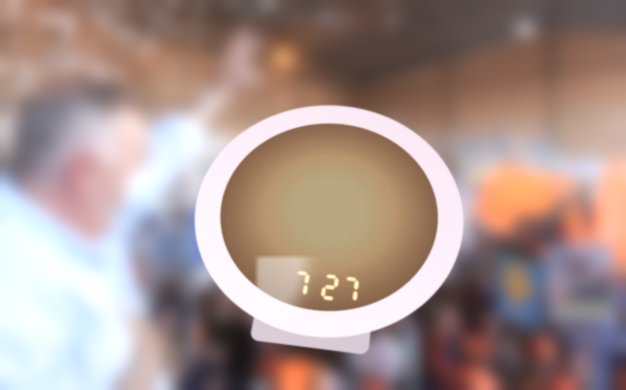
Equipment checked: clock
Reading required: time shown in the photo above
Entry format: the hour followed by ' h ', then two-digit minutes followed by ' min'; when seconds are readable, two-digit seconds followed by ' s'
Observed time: 7 h 27 min
